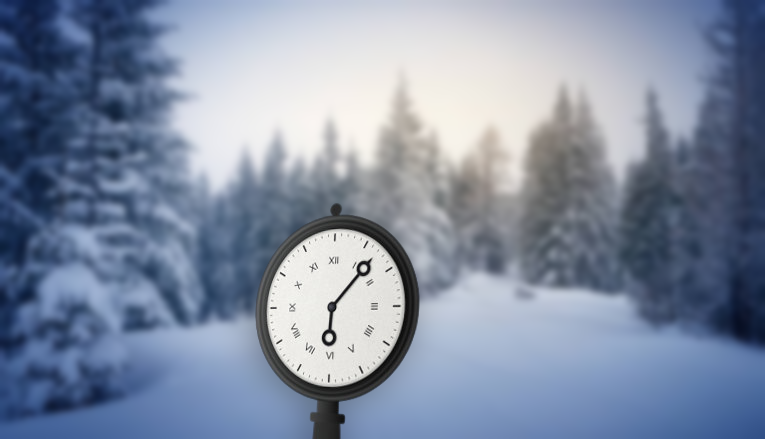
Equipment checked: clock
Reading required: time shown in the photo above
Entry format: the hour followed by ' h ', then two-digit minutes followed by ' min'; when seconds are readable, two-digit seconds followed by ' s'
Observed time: 6 h 07 min
